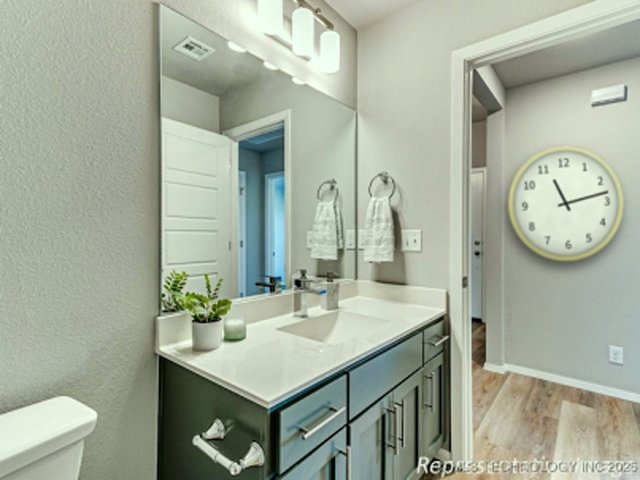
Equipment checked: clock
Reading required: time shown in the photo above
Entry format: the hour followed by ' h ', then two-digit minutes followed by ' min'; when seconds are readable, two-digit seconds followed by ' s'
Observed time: 11 h 13 min
